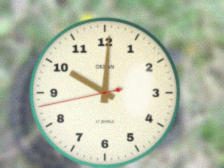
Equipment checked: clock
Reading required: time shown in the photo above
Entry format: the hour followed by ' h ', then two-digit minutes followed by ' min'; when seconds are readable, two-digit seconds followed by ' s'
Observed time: 10 h 00 min 43 s
